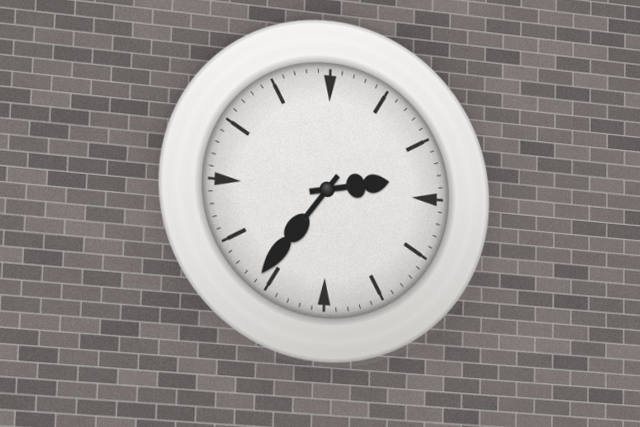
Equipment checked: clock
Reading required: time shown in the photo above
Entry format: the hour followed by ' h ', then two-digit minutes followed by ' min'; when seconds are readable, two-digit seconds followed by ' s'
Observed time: 2 h 36 min
